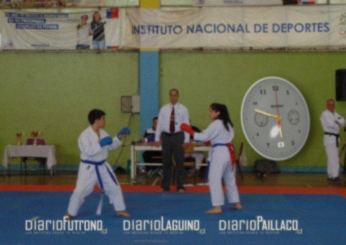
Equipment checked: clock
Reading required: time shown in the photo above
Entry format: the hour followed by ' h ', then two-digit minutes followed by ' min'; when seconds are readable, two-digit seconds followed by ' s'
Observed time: 5 h 48 min
